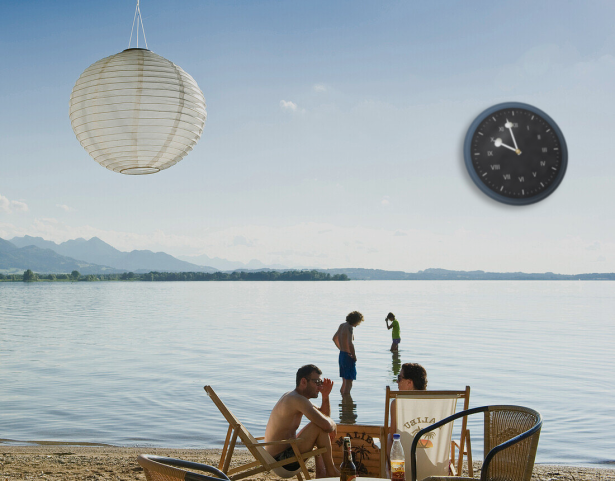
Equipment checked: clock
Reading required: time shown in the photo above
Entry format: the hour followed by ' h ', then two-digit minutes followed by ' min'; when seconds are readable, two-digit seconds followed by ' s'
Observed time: 9 h 58 min
